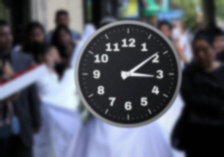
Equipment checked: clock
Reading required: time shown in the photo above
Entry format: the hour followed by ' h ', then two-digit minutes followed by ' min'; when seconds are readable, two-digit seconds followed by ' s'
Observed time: 3 h 09 min
